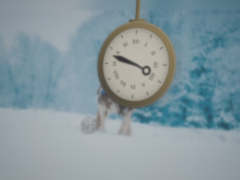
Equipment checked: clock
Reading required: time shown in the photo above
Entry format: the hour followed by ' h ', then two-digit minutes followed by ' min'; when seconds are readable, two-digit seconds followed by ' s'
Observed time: 3 h 48 min
